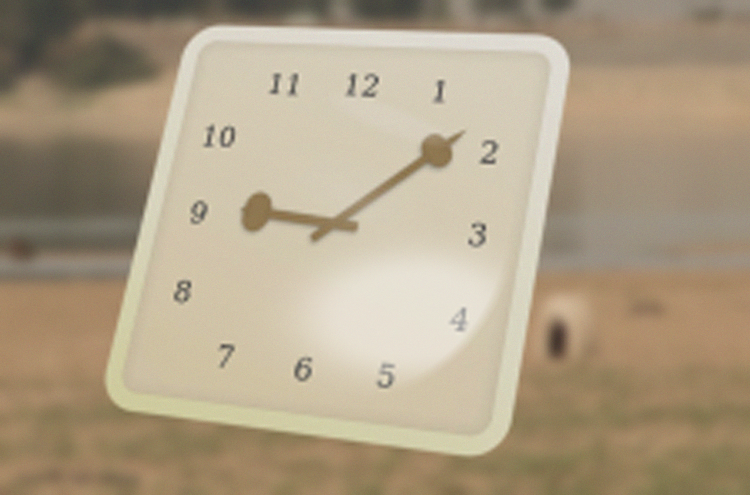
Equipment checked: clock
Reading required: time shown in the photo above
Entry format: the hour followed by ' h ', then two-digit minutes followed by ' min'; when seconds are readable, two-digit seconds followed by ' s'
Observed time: 9 h 08 min
